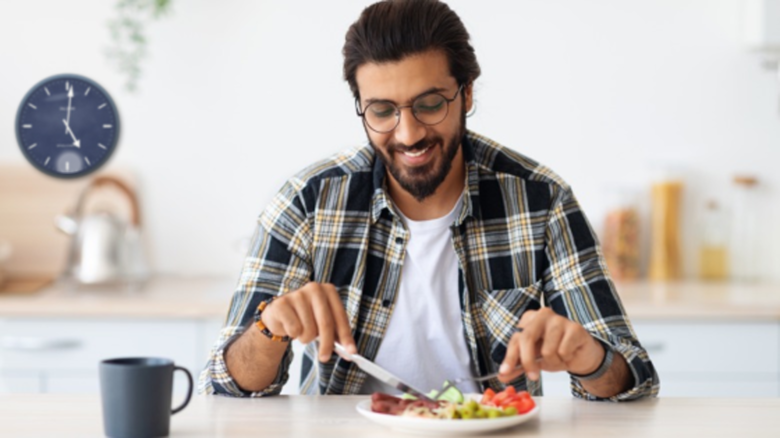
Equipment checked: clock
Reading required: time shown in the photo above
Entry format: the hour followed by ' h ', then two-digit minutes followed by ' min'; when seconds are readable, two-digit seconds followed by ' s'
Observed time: 5 h 01 min
